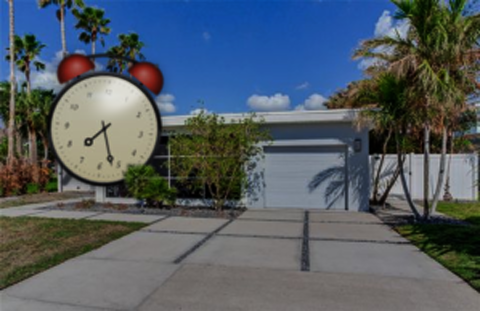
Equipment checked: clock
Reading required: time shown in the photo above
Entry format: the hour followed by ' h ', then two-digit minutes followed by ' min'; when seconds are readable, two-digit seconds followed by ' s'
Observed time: 7 h 27 min
